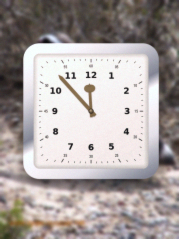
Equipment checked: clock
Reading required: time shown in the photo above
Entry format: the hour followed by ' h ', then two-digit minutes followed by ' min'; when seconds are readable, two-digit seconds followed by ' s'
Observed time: 11 h 53 min
